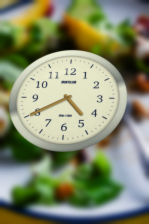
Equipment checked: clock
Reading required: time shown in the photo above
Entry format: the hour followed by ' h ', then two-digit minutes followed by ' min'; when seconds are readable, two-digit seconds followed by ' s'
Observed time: 4 h 40 min
